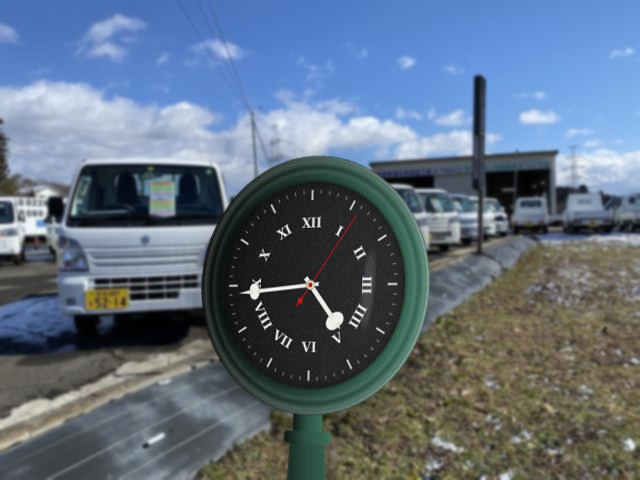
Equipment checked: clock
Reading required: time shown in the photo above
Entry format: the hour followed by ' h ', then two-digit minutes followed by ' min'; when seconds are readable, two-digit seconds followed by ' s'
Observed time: 4 h 44 min 06 s
